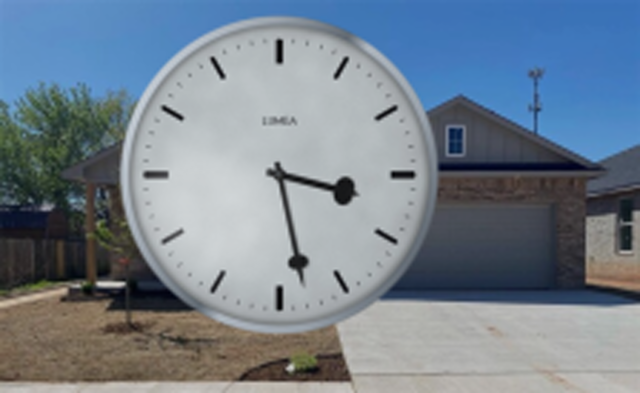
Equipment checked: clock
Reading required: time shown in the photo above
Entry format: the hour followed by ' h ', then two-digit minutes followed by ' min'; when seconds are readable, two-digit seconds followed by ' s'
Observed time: 3 h 28 min
